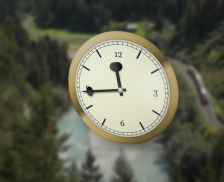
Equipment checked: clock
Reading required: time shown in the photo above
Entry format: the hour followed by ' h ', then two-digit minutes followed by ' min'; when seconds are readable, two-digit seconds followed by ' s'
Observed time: 11 h 44 min
